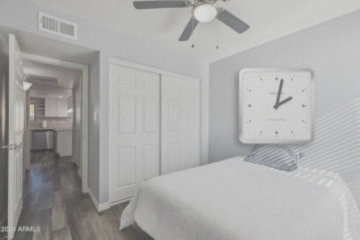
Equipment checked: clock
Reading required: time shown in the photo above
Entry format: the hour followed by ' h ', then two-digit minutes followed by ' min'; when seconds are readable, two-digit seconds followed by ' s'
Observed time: 2 h 02 min
